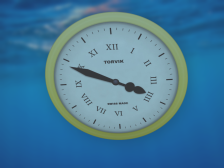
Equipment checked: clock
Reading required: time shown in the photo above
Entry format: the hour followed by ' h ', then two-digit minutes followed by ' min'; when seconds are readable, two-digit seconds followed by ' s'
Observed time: 3 h 49 min
